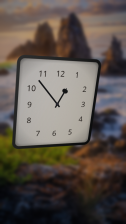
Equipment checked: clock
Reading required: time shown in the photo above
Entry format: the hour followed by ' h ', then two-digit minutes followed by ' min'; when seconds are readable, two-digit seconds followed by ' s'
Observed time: 12 h 53 min
